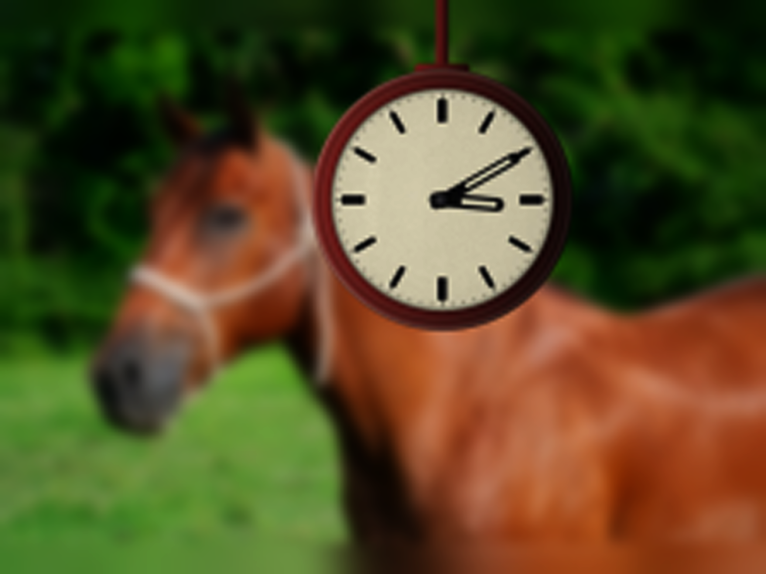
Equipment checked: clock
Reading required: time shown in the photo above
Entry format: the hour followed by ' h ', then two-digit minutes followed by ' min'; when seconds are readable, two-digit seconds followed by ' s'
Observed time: 3 h 10 min
